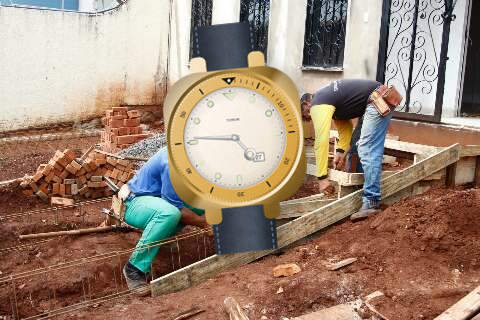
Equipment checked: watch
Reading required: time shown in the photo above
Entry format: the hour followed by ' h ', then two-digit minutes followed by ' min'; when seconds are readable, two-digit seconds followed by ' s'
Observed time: 4 h 46 min
